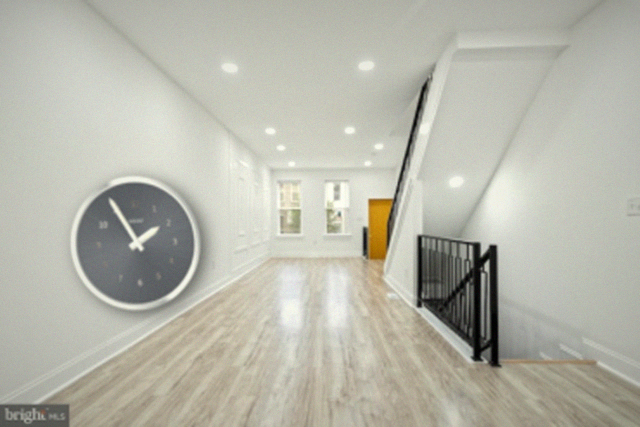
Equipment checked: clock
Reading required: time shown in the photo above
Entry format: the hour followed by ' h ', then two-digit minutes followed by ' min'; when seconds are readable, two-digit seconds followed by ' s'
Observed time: 1 h 55 min
